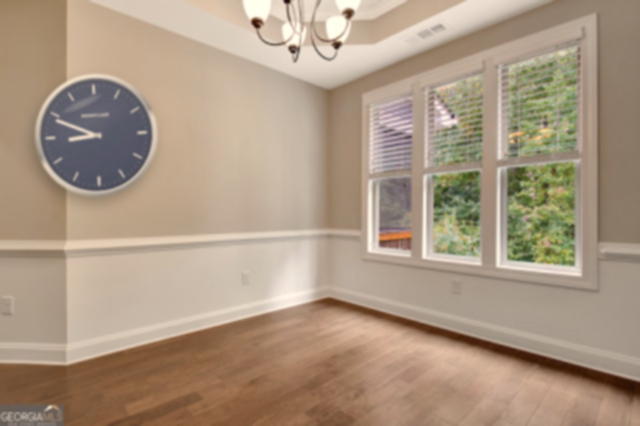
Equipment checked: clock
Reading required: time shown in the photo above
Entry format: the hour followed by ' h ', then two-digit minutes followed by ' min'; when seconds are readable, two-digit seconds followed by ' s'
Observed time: 8 h 49 min
